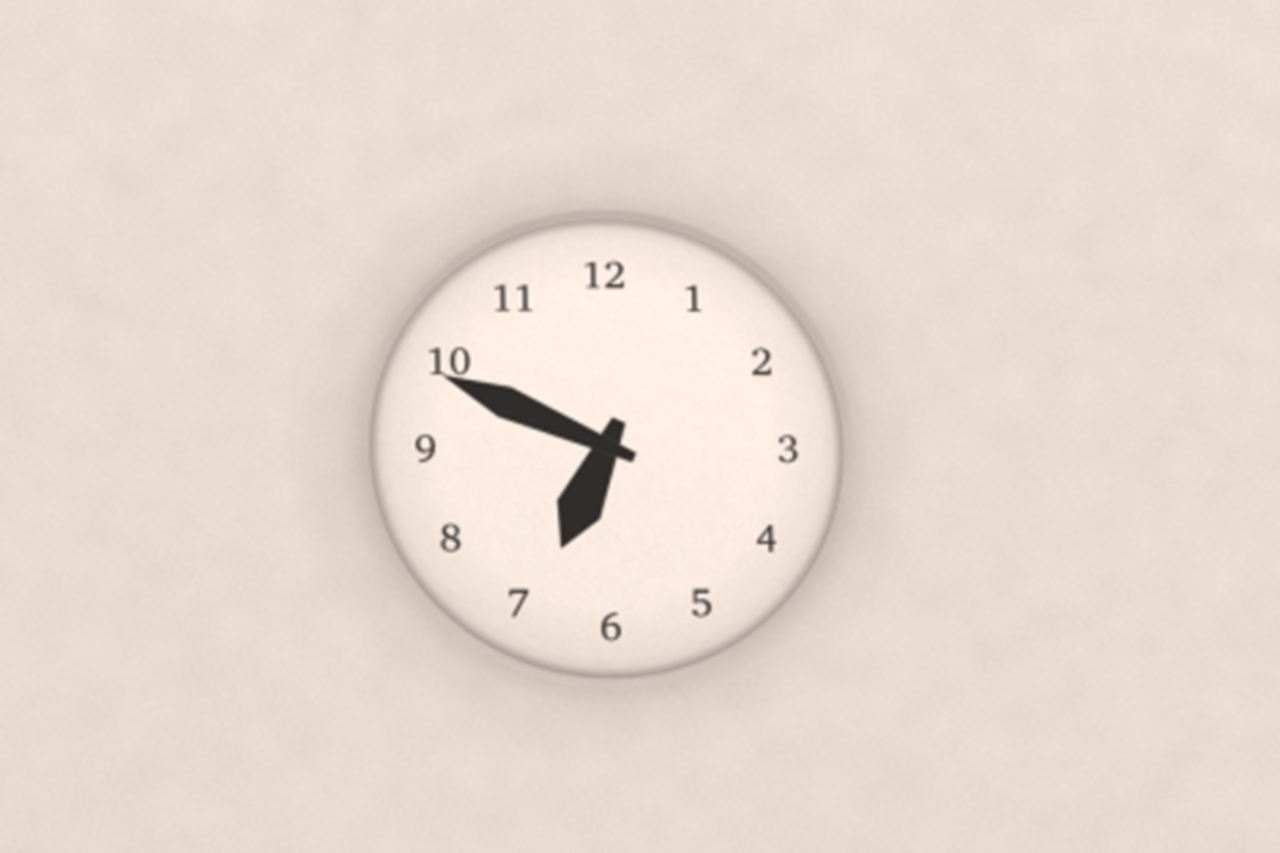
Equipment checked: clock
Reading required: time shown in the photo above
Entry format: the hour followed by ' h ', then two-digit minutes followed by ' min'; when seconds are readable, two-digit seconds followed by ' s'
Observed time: 6 h 49 min
